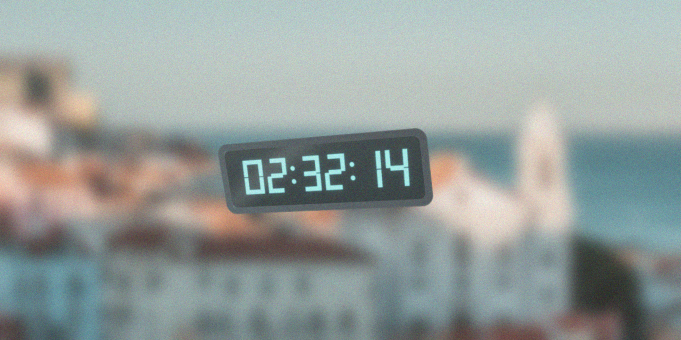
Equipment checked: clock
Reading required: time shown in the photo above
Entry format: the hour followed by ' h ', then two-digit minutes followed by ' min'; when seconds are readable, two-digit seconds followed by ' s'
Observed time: 2 h 32 min 14 s
